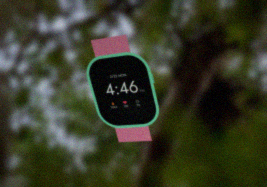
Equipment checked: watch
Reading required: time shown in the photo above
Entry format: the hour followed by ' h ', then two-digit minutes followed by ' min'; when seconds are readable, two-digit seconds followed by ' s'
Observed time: 4 h 46 min
